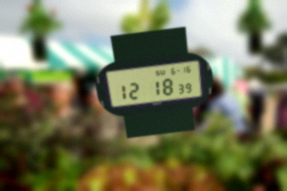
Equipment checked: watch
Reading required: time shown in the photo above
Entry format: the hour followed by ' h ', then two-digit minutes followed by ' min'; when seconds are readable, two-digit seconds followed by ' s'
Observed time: 12 h 18 min
